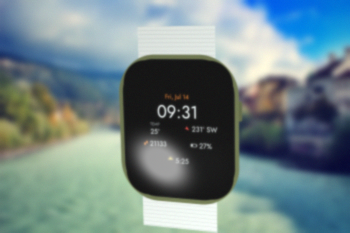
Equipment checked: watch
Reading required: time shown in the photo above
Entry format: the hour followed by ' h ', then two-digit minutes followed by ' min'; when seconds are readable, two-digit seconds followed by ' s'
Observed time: 9 h 31 min
